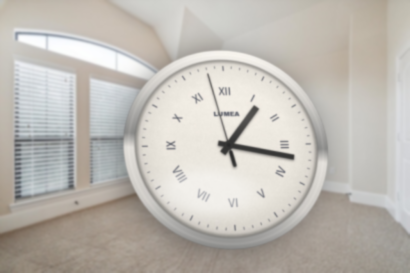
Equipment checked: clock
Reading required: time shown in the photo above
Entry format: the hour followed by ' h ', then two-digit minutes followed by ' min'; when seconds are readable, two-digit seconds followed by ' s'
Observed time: 1 h 16 min 58 s
